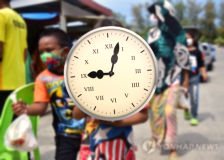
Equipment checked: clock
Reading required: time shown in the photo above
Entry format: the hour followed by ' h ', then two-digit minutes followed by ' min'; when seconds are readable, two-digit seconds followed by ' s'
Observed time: 9 h 03 min
